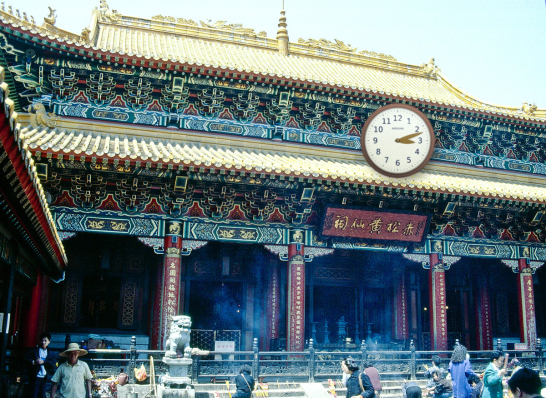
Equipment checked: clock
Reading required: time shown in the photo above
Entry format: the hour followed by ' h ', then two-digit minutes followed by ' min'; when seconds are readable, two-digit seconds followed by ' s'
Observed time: 3 h 12 min
